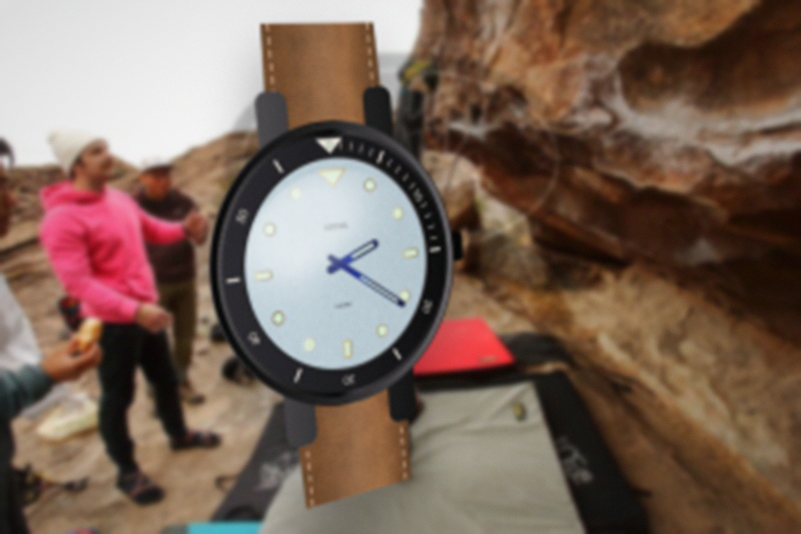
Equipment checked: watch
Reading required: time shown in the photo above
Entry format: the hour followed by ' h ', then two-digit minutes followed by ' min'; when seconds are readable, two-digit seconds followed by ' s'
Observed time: 2 h 21 min
